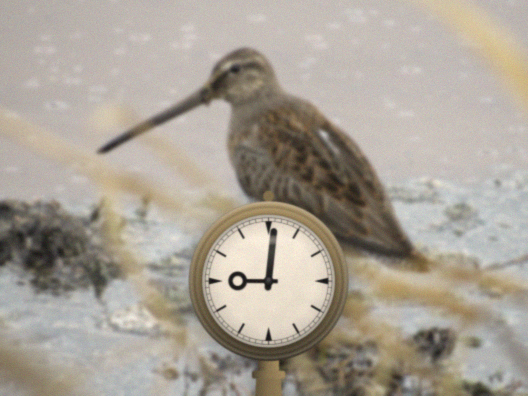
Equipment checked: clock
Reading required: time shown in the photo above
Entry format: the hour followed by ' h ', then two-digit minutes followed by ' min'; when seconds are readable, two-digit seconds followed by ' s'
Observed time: 9 h 01 min
